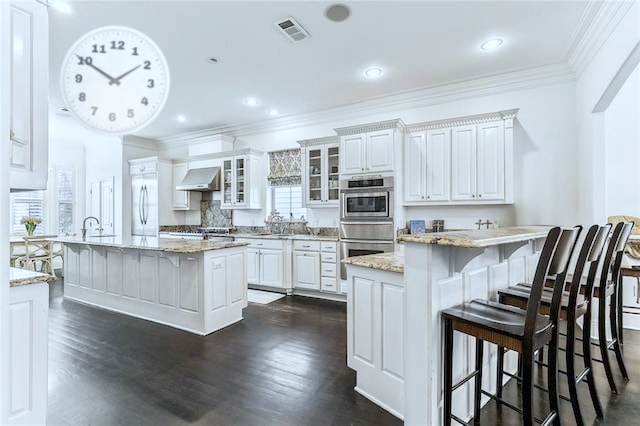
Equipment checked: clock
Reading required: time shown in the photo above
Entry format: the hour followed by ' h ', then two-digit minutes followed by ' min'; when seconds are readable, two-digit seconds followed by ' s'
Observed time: 1 h 50 min
